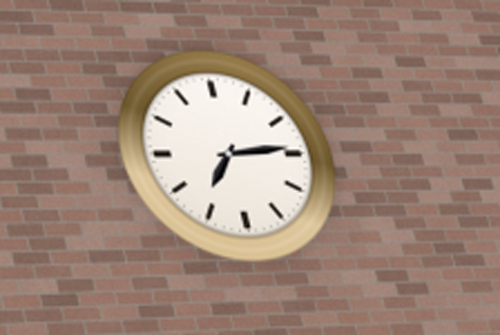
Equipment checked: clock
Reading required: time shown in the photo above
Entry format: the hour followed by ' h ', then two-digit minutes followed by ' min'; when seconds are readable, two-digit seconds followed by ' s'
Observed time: 7 h 14 min
